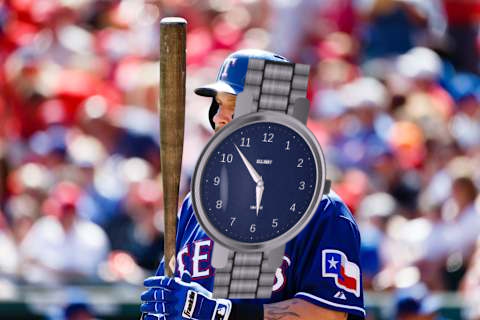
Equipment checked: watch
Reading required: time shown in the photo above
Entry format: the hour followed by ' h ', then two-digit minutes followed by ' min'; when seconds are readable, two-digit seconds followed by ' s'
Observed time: 5 h 53 min
